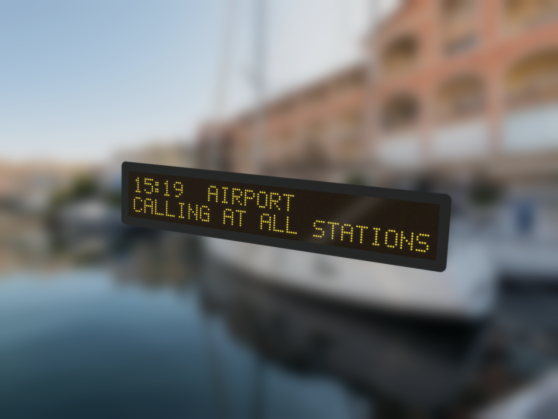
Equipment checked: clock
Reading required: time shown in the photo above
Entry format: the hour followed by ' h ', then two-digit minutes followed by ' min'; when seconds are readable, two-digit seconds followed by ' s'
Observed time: 15 h 19 min
